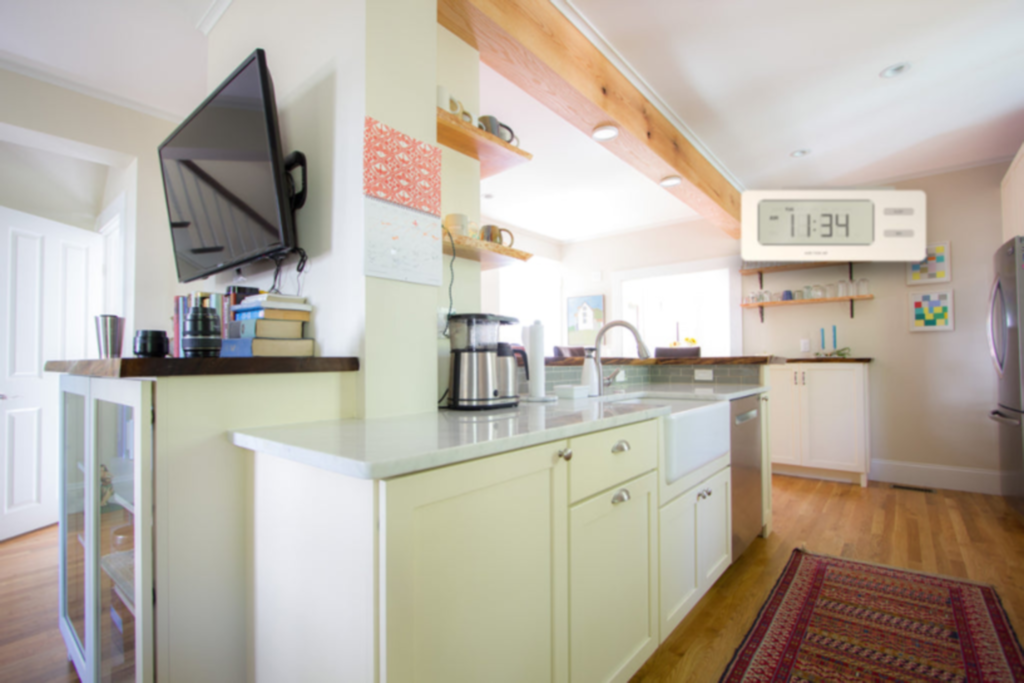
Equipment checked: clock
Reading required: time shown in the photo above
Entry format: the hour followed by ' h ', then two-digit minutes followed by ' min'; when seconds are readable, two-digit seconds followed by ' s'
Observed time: 11 h 34 min
